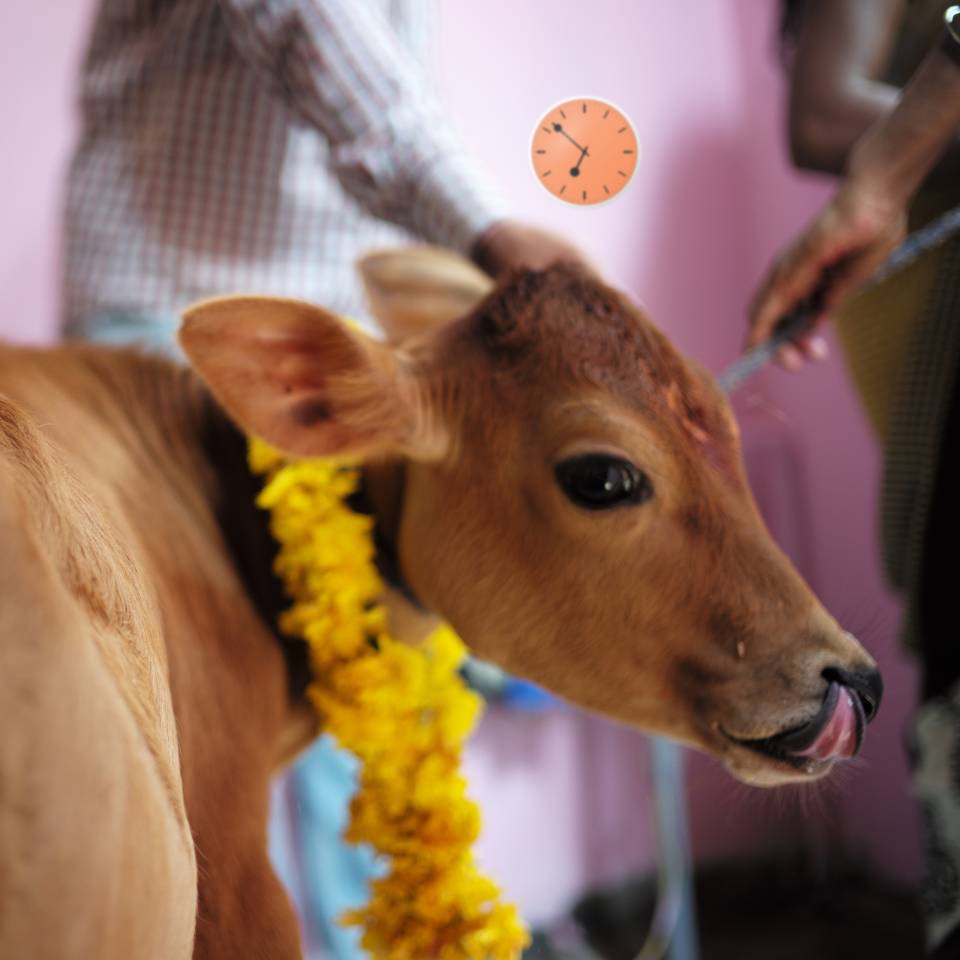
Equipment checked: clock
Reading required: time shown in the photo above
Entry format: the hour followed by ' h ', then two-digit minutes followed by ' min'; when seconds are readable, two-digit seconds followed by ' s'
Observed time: 6 h 52 min
